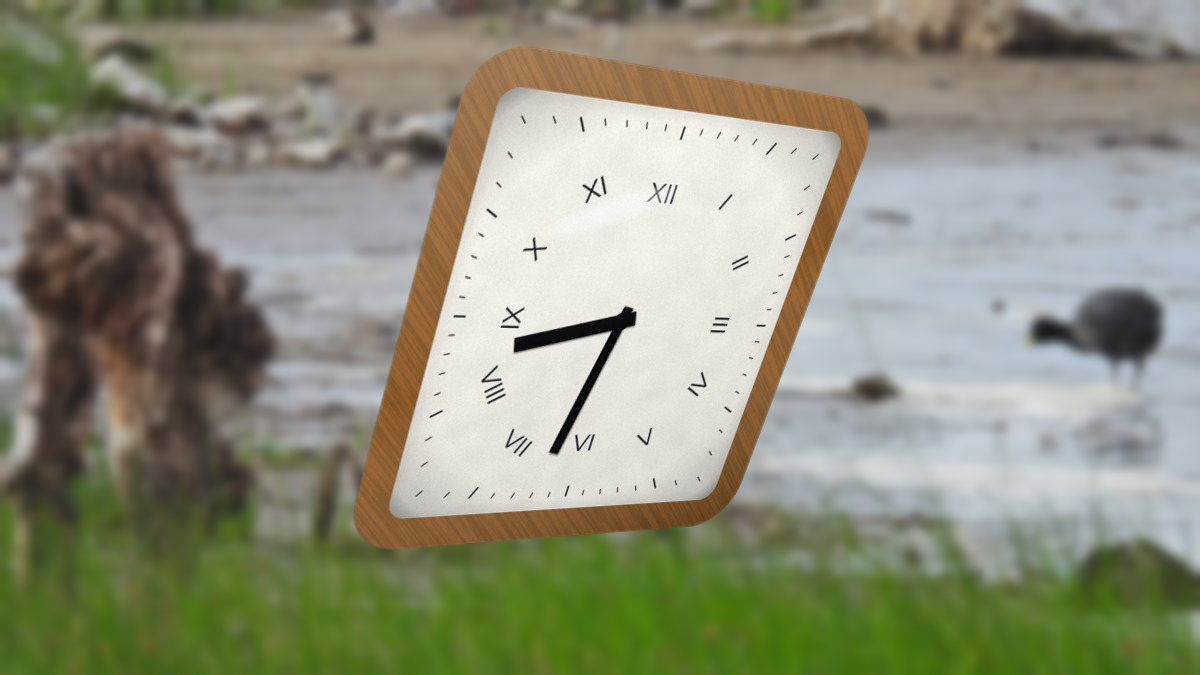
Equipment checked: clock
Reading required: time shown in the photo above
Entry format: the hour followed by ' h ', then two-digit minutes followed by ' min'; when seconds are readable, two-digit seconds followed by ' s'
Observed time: 8 h 32 min
